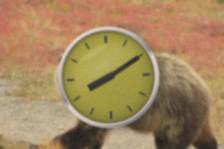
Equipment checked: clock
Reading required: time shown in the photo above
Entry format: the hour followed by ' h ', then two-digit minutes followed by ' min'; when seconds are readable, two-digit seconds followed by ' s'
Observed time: 8 h 10 min
